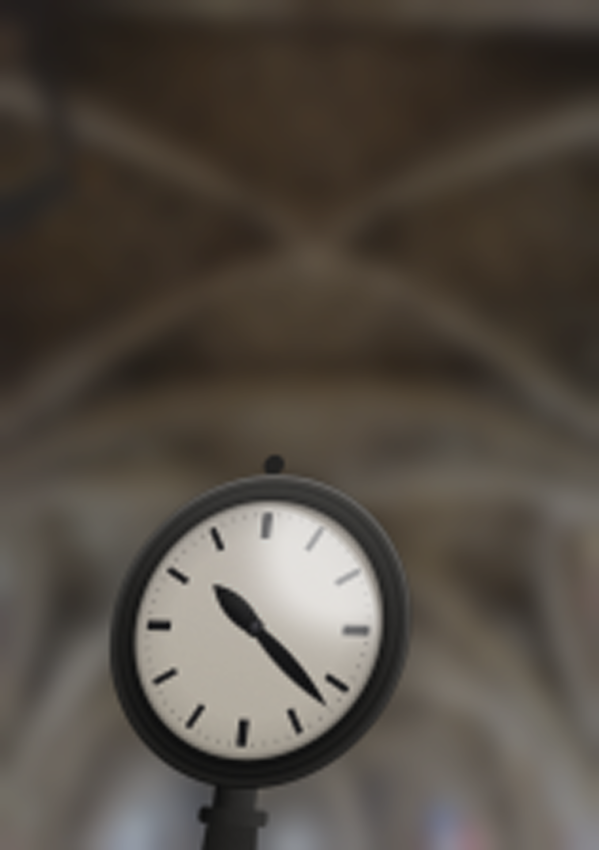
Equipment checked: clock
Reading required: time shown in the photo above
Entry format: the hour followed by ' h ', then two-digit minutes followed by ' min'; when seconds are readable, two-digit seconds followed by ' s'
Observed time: 10 h 22 min
